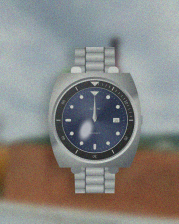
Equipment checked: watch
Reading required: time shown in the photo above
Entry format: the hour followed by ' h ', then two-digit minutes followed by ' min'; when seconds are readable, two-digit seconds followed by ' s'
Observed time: 12 h 00 min
